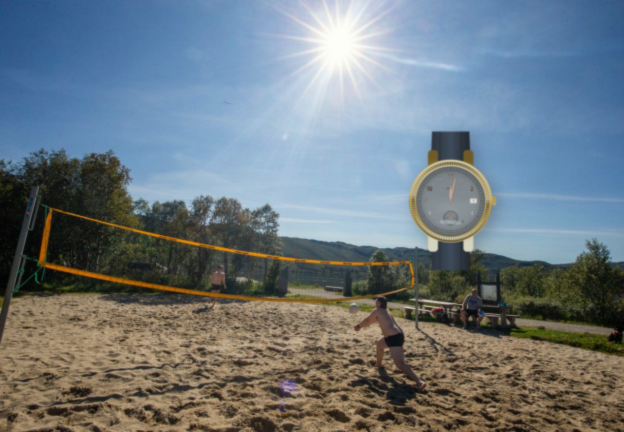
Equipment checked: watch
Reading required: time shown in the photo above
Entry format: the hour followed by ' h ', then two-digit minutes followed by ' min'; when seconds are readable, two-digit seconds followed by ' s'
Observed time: 12 h 02 min
